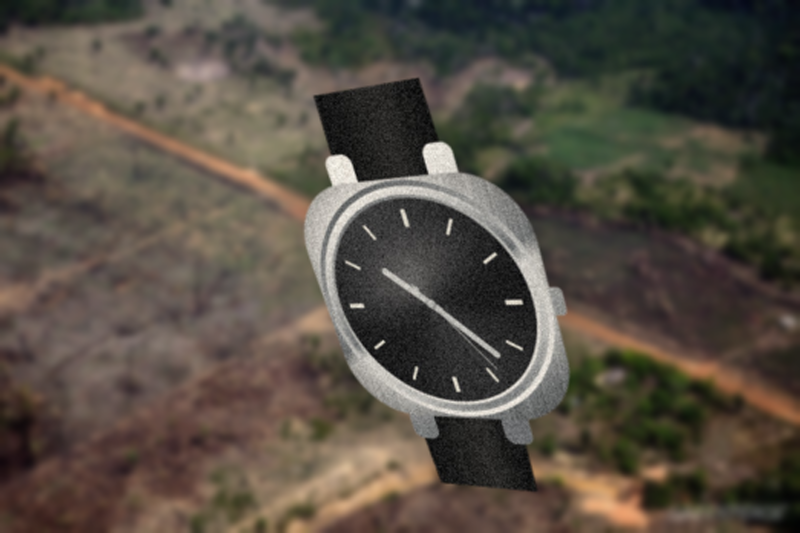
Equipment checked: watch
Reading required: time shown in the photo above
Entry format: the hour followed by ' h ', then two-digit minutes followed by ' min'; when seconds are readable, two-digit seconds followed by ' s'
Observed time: 10 h 22 min 24 s
